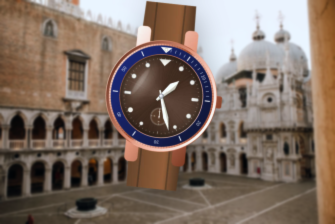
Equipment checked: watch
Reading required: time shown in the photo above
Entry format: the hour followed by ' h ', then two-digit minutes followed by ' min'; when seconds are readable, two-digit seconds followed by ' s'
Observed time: 1 h 27 min
